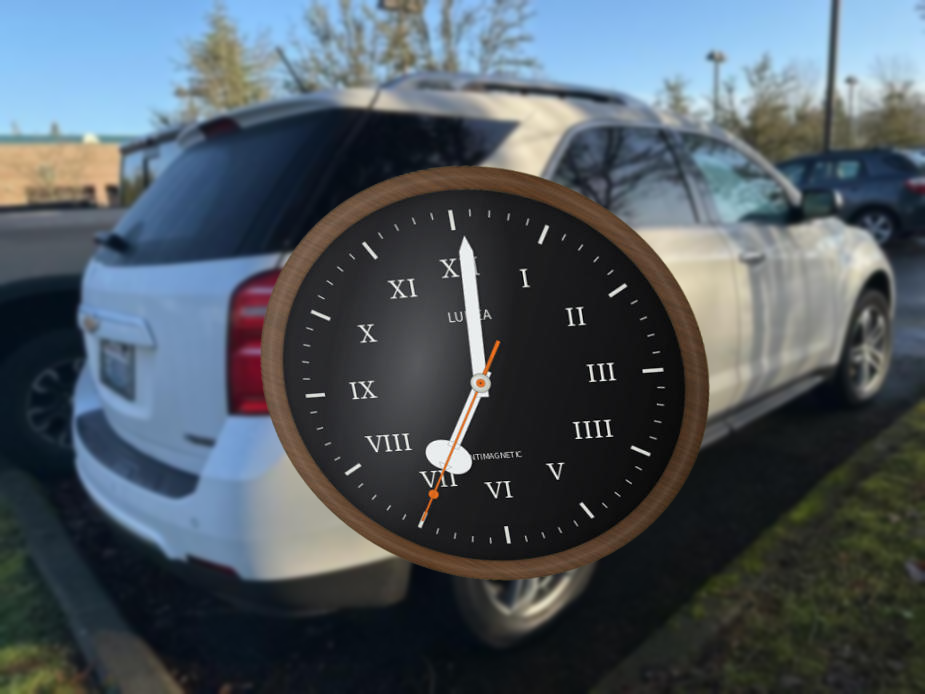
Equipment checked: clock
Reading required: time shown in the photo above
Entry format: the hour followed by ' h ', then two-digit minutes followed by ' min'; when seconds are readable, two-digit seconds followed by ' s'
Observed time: 7 h 00 min 35 s
